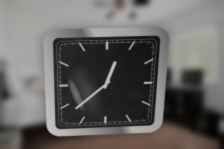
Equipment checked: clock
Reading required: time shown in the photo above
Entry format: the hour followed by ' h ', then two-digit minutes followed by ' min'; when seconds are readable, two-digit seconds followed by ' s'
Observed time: 12 h 38 min
